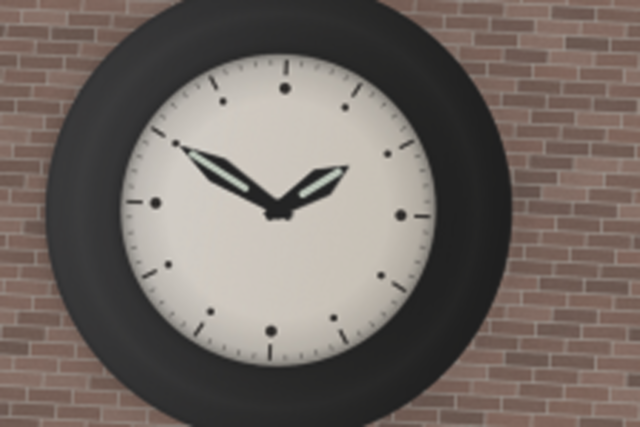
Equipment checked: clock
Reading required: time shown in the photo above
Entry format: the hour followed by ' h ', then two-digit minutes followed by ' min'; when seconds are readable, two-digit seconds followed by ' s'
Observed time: 1 h 50 min
